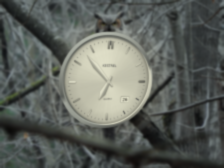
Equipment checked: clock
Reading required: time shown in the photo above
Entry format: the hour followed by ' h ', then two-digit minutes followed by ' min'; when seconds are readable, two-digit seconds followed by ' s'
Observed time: 6 h 53 min
